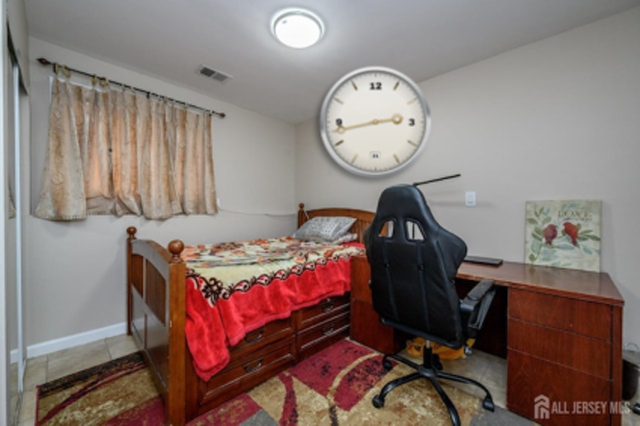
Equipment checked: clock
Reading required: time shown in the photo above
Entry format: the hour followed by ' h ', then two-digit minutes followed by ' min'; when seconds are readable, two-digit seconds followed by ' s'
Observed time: 2 h 43 min
